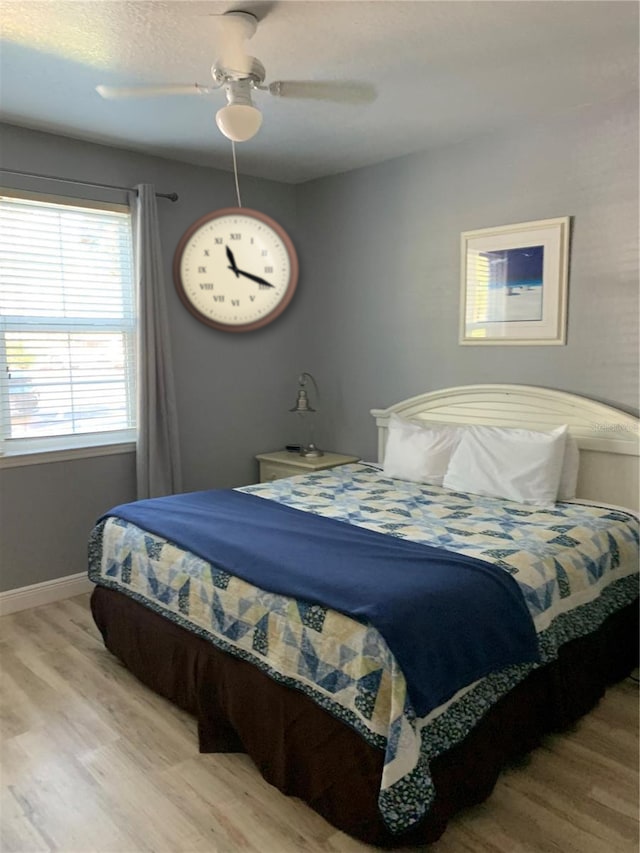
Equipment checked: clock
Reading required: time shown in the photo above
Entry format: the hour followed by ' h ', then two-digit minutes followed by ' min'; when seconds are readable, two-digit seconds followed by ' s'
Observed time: 11 h 19 min
